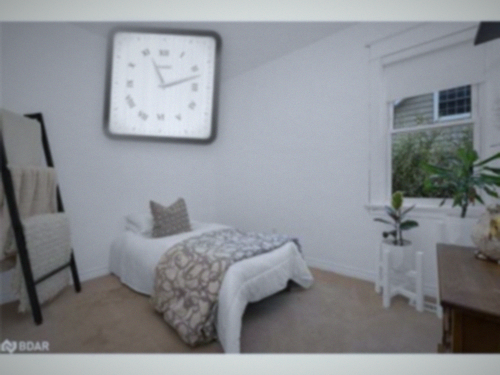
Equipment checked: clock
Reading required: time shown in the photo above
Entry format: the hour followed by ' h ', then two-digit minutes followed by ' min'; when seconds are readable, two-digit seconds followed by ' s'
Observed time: 11 h 12 min
